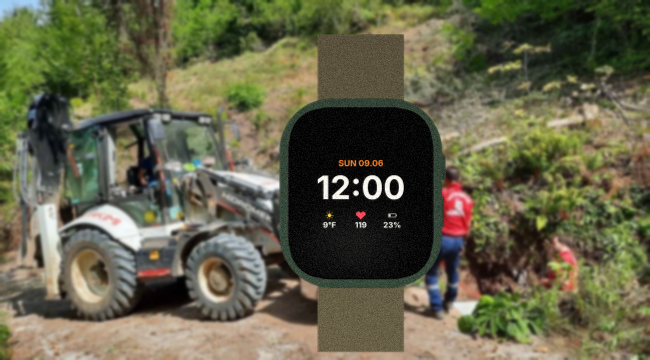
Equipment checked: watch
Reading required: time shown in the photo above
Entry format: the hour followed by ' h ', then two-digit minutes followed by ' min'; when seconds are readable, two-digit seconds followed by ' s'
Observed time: 12 h 00 min
